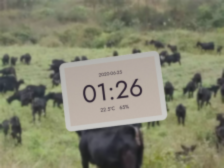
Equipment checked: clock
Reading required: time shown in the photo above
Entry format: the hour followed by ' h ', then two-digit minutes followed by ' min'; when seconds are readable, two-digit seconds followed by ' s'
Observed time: 1 h 26 min
